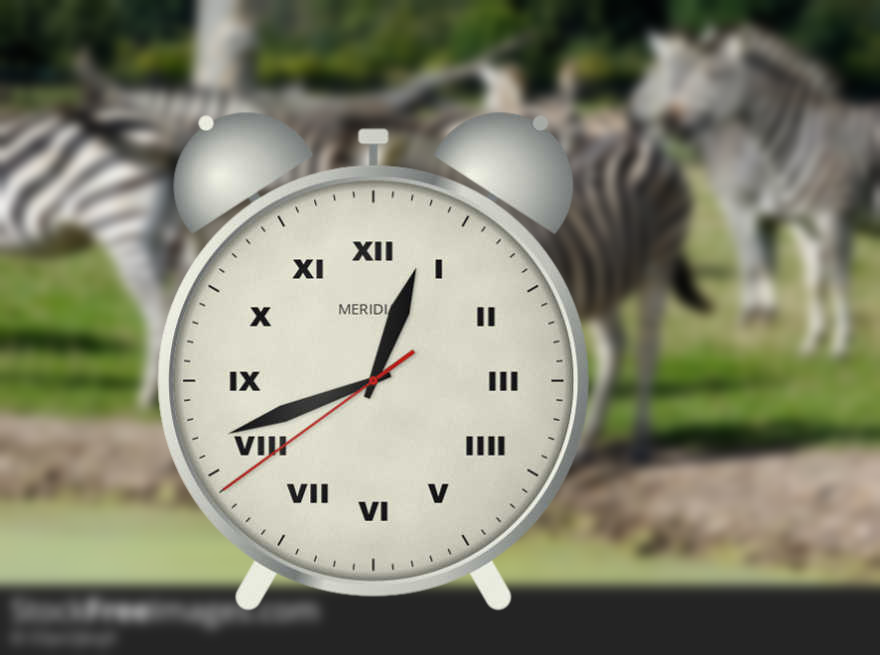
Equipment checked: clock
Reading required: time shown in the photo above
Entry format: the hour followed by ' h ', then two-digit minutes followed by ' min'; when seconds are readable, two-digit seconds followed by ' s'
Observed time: 12 h 41 min 39 s
